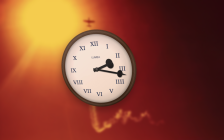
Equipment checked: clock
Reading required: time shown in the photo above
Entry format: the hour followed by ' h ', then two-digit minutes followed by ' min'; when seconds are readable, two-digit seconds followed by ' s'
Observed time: 2 h 17 min
